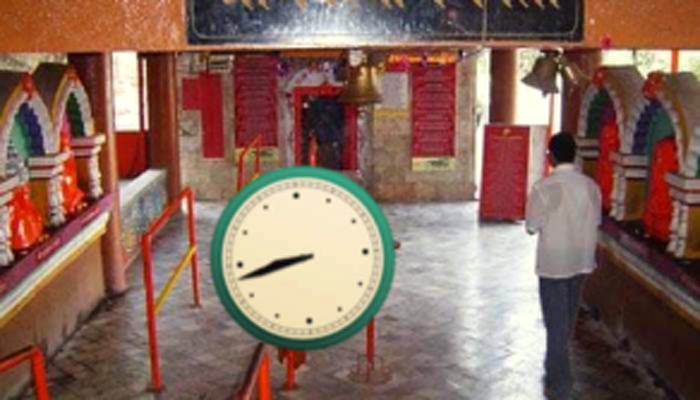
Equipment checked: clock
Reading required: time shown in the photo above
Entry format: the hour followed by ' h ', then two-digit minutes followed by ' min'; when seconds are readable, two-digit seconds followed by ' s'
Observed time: 8 h 43 min
